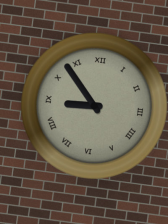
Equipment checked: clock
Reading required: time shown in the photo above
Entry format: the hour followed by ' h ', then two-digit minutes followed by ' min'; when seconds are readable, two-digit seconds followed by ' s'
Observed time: 8 h 53 min
